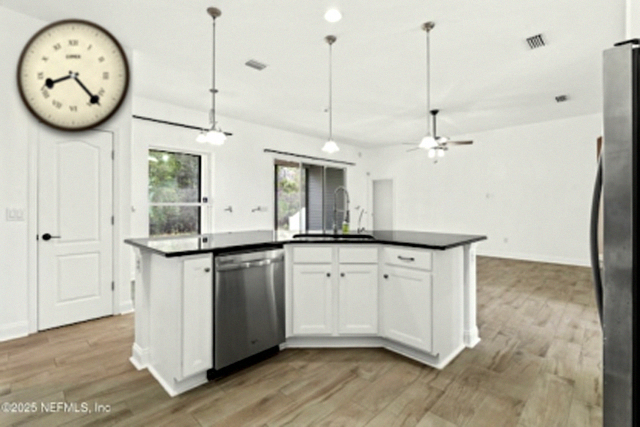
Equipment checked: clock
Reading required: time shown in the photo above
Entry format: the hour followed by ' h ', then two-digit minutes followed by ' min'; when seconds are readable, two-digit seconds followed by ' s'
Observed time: 8 h 23 min
